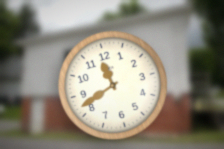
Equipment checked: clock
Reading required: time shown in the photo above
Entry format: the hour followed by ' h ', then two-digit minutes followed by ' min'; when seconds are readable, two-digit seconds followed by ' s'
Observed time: 11 h 42 min
